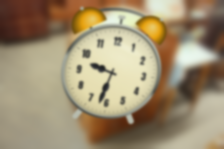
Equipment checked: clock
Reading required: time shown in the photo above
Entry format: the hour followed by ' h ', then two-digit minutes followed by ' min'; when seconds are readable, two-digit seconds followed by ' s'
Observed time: 9 h 32 min
